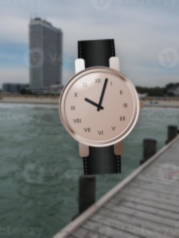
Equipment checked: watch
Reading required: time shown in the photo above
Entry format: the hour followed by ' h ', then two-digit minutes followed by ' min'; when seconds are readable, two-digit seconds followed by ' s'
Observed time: 10 h 03 min
